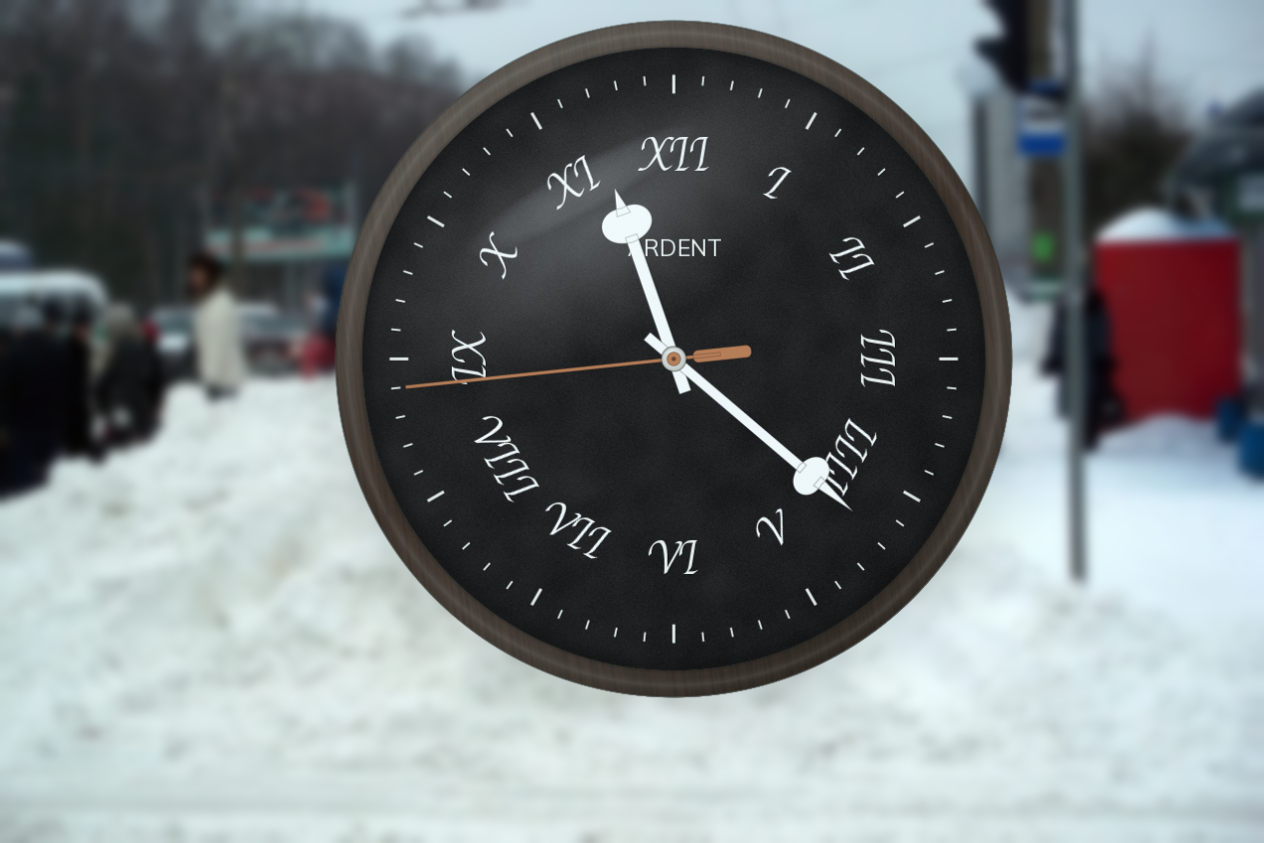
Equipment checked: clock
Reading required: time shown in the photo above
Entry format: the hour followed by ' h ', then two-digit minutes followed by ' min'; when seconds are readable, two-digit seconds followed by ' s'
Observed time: 11 h 21 min 44 s
